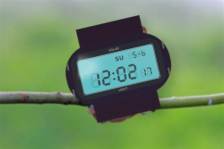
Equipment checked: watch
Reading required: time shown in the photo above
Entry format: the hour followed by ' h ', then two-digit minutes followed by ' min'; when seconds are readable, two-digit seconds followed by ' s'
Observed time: 12 h 02 min 17 s
